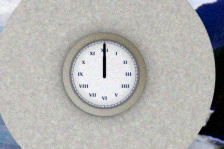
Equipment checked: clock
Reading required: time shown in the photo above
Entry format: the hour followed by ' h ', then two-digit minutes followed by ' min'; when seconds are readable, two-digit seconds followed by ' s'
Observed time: 12 h 00 min
